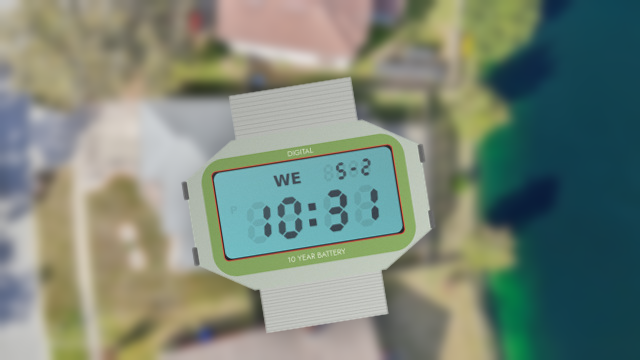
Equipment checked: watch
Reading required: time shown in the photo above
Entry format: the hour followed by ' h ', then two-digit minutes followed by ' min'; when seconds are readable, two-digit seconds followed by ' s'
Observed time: 10 h 31 min
